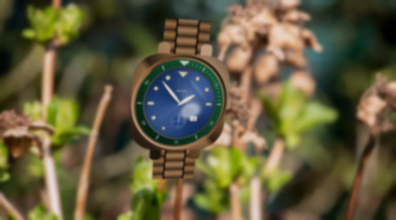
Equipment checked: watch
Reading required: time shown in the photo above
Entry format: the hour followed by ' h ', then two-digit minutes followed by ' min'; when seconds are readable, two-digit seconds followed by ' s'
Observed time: 1 h 53 min
